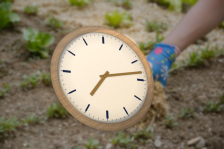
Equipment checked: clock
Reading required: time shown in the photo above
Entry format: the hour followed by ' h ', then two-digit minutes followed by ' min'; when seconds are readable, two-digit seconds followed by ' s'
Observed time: 7 h 13 min
